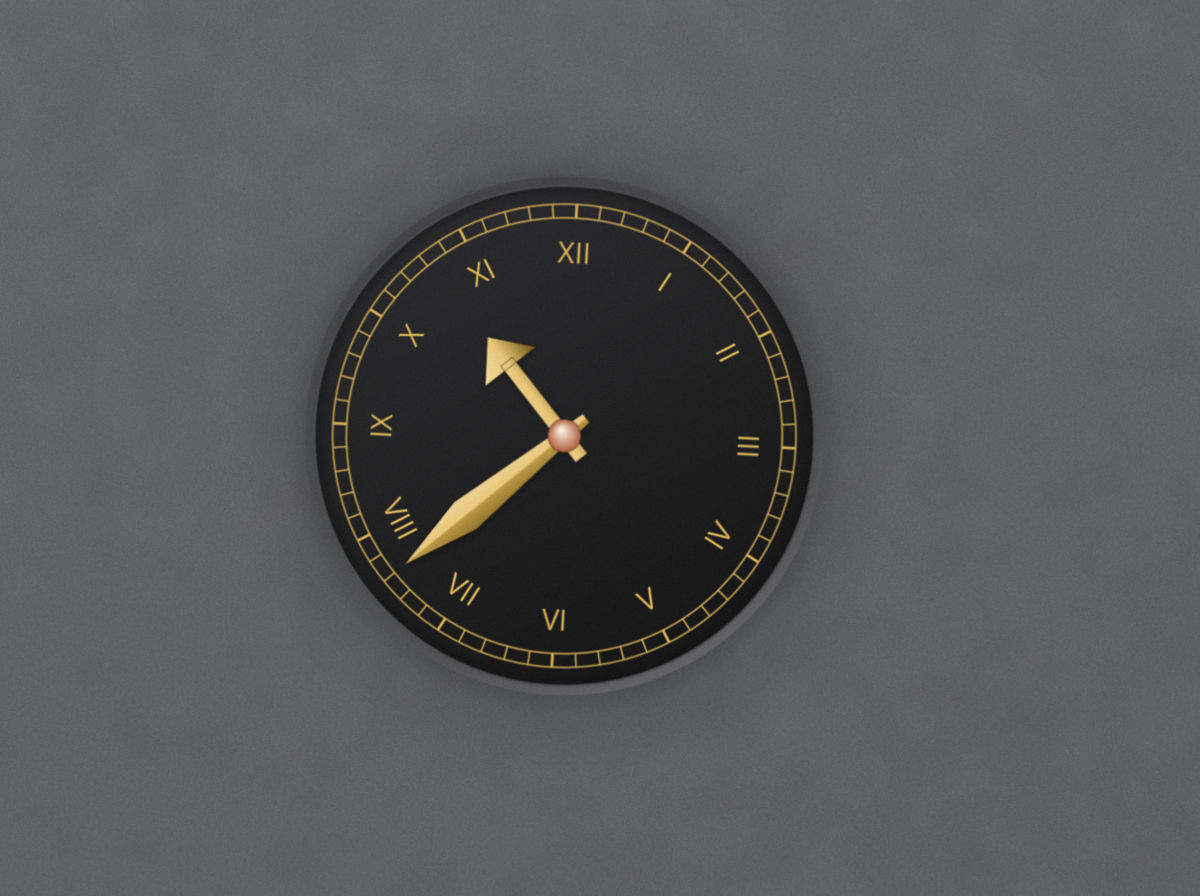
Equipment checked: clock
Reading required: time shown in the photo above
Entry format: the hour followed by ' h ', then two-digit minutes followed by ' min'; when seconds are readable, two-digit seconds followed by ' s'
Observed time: 10 h 38 min
